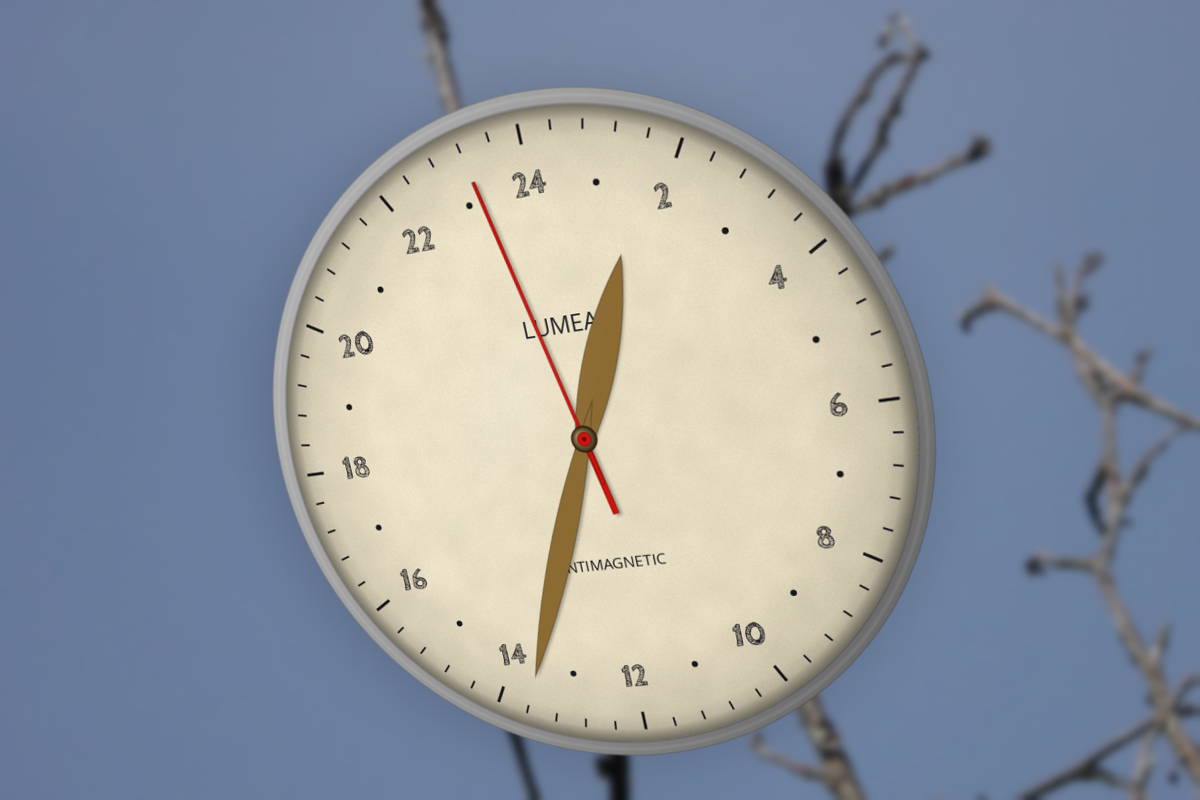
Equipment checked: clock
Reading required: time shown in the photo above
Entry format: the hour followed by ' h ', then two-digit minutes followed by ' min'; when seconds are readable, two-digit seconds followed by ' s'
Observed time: 1 h 33 min 58 s
